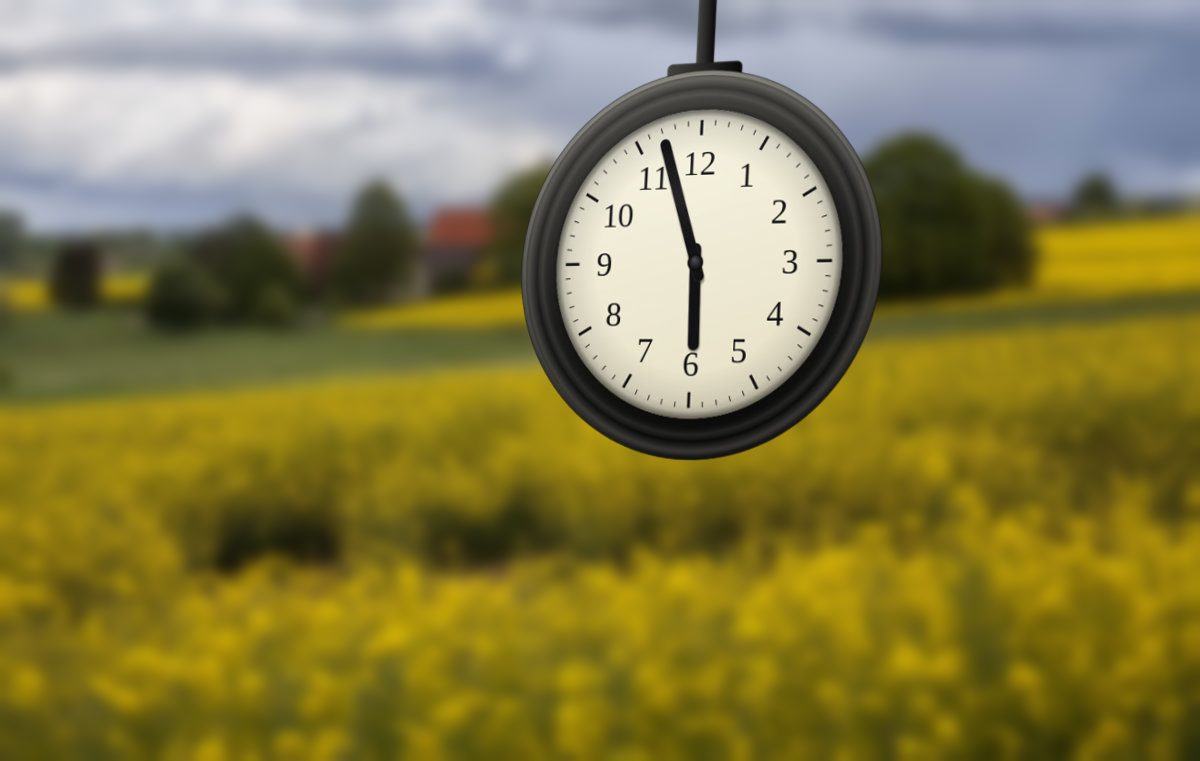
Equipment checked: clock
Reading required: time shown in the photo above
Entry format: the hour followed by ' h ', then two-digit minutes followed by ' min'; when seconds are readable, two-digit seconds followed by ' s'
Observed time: 5 h 57 min
